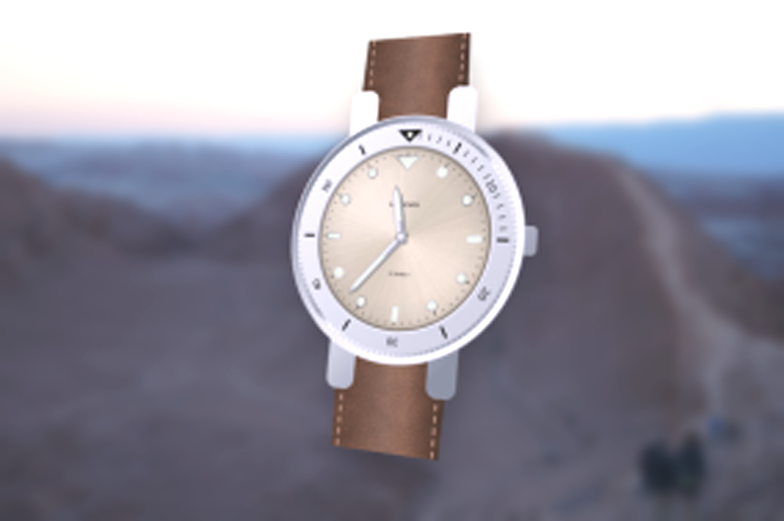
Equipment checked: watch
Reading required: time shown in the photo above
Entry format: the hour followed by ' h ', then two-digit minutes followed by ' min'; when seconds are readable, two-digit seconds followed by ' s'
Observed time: 11 h 37 min
